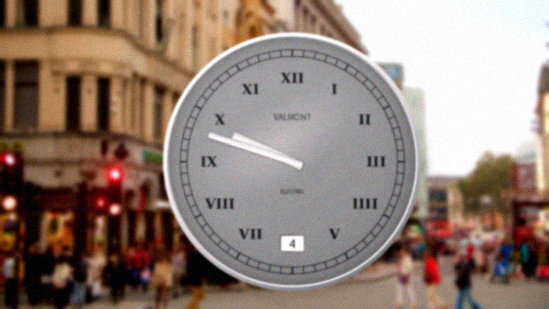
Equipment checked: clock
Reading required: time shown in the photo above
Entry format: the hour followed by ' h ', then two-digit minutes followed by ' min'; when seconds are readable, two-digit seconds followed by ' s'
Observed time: 9 h 48 min
